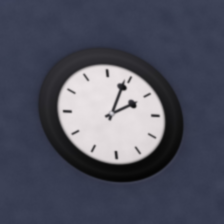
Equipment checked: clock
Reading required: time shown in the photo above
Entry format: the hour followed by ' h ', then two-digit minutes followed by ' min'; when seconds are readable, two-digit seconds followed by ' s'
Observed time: 2 h 04 min
